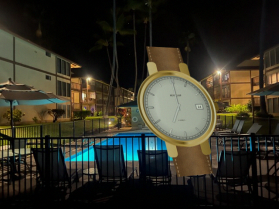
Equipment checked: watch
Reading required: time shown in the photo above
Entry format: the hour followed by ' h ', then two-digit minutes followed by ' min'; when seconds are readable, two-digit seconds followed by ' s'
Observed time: 7 h 00 min
